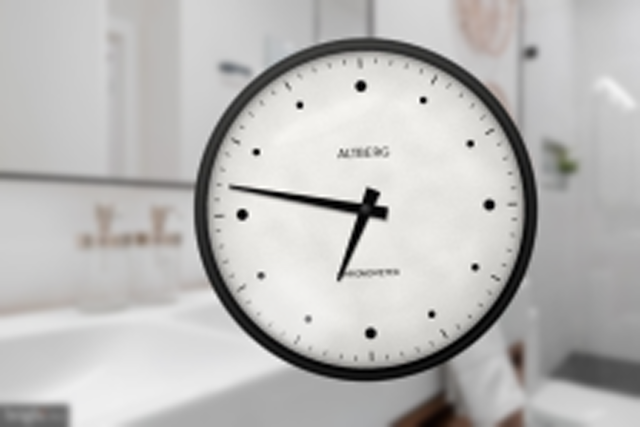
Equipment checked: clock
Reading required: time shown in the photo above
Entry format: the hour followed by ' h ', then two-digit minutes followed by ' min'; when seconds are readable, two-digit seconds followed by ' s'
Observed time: 6 h 47 min
